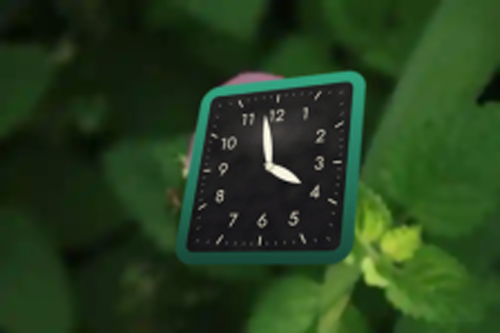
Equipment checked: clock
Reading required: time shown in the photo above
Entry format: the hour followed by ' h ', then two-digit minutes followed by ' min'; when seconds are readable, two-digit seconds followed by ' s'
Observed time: 3 h 58 min
